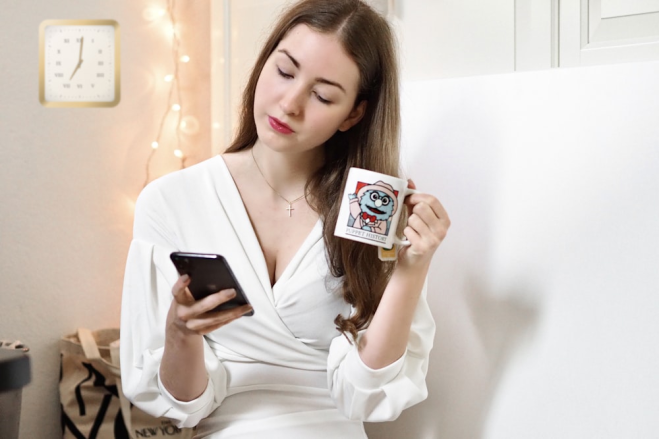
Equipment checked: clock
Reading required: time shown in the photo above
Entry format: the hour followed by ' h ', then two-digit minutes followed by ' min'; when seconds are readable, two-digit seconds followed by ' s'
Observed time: 7 h 01 min
